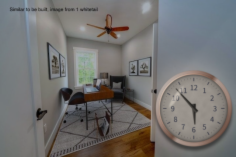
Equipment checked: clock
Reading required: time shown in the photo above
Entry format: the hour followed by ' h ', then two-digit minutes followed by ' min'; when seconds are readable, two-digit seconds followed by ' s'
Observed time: 5 h 53 min
